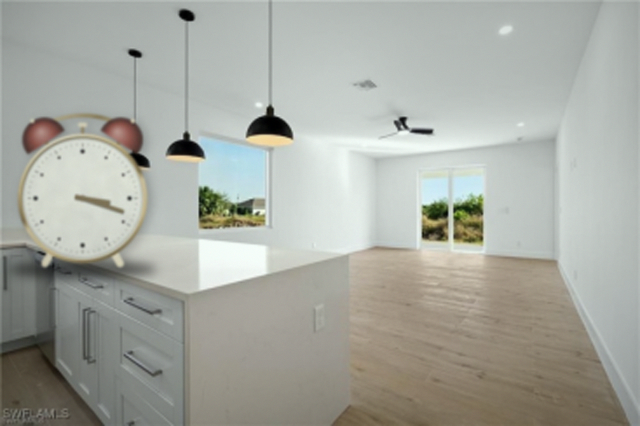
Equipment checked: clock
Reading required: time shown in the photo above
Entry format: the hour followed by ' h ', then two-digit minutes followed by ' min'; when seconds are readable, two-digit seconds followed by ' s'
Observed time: 3 h 18 min
